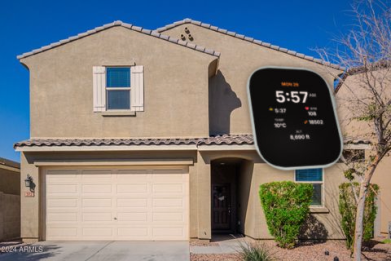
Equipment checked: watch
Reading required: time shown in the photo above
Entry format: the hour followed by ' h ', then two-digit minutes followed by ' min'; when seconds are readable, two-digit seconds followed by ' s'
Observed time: 5 h 57 min
